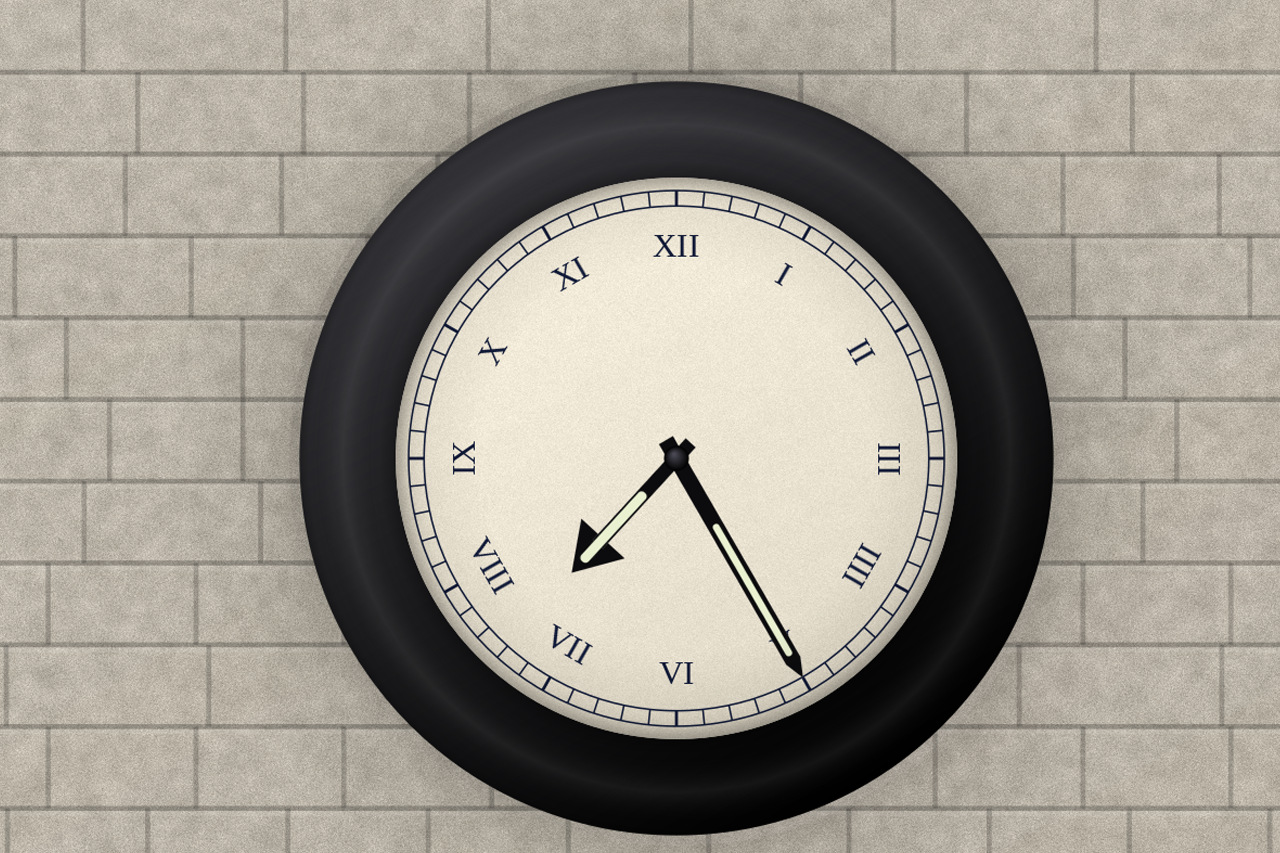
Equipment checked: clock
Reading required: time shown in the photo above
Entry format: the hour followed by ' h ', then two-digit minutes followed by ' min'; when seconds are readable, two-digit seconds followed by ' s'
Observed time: 7 h 25 min
